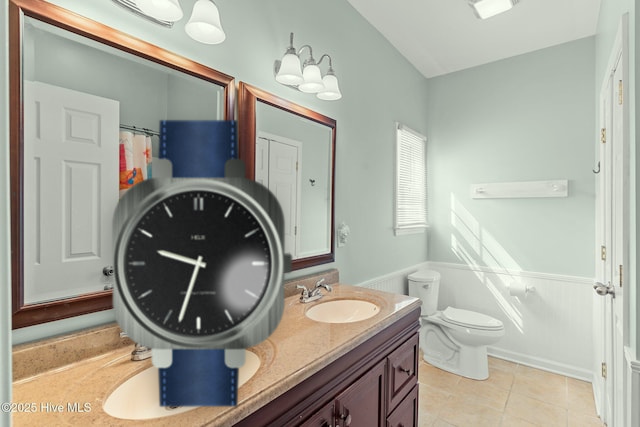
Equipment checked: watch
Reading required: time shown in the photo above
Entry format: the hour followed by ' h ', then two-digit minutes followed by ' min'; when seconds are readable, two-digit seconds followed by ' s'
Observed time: 9 h 33 min
